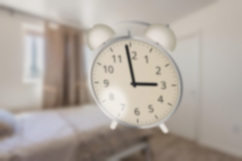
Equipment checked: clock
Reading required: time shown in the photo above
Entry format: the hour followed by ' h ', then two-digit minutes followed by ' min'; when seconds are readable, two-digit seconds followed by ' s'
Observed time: 2 h 59 min
